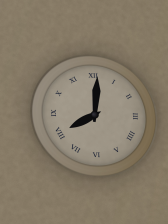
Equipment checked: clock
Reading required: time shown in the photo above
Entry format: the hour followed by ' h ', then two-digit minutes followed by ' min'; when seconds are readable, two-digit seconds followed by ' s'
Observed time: 8 h 01 min
